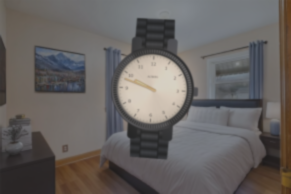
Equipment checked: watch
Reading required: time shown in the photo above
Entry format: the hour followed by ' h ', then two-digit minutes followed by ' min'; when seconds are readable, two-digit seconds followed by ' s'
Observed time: 9 h 48 min
